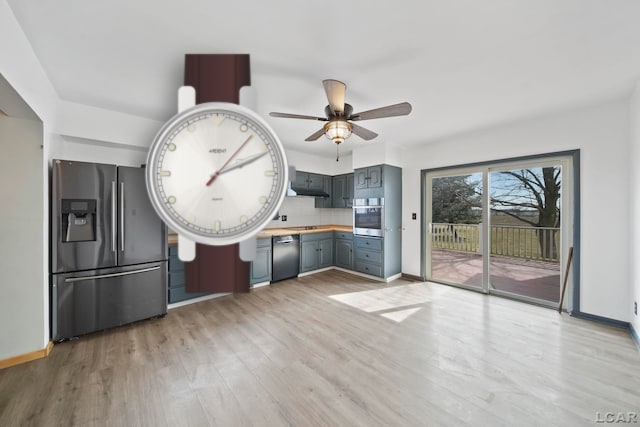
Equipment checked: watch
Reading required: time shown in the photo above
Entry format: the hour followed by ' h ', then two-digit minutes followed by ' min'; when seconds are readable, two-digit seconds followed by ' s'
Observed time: 2 h 11 min 07 s
